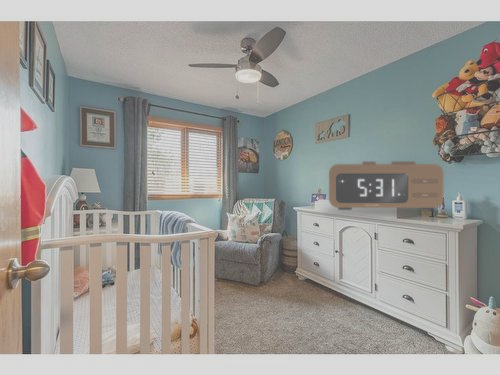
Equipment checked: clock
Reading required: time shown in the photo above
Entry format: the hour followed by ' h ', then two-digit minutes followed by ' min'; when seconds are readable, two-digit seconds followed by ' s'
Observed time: 5 h 31 min
